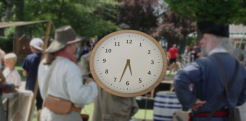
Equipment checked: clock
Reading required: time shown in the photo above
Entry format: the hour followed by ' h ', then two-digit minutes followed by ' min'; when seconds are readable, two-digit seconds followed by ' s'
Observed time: 5 h 33 min
